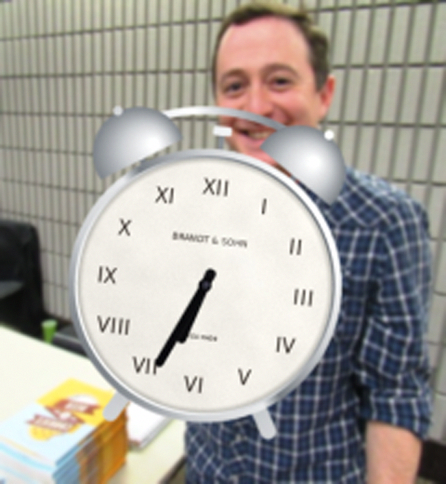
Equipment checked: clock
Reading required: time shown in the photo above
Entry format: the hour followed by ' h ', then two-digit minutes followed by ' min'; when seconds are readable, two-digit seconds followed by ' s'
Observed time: 6 h 34 min
